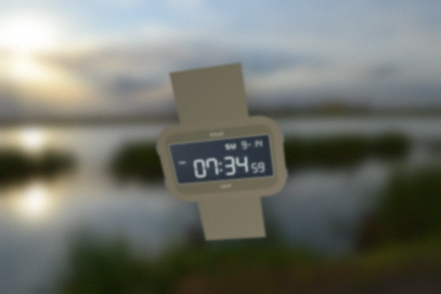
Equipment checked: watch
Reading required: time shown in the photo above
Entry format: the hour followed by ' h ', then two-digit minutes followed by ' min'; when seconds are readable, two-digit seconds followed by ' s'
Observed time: 7 h 34 min
